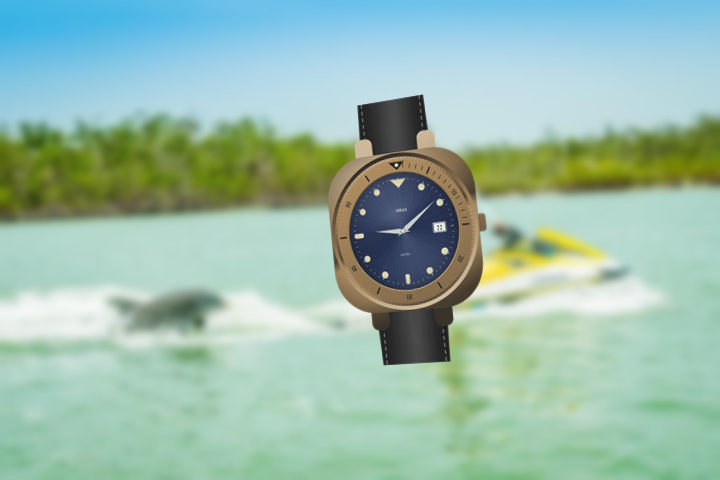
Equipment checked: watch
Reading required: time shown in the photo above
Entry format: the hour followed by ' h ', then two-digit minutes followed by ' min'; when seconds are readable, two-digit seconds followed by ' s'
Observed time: 9 h 09 min
